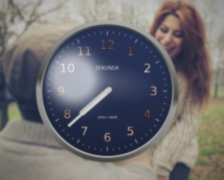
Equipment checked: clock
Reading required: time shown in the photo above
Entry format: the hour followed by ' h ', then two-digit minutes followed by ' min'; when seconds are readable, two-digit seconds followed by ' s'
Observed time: 7 h 38 min
